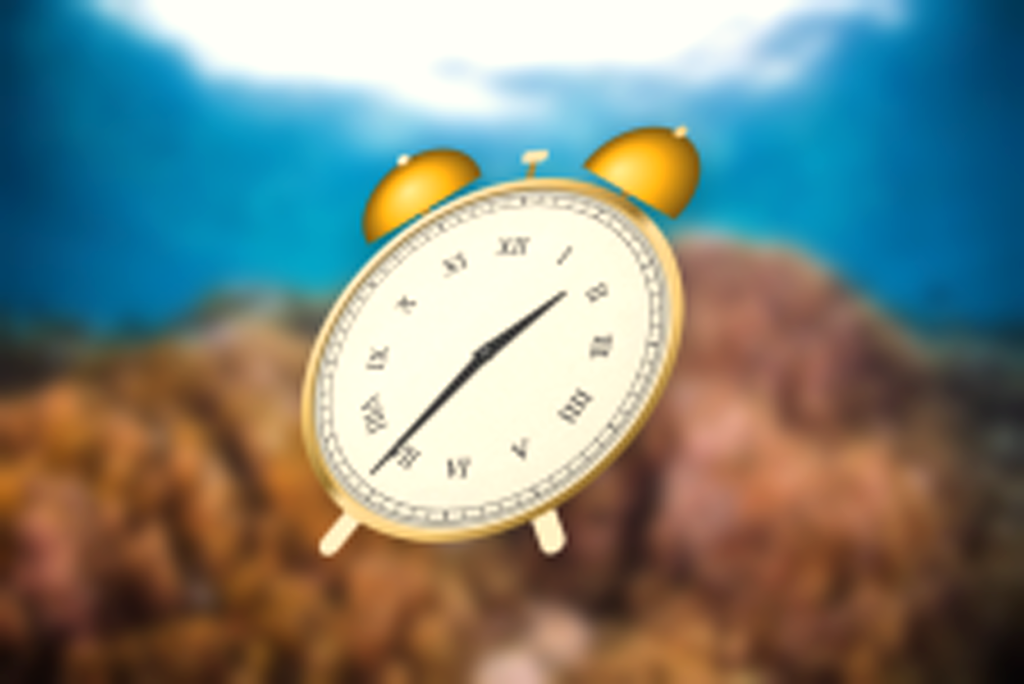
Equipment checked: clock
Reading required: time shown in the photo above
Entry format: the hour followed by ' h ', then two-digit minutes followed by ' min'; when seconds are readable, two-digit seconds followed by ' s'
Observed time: 1 h 36 min
